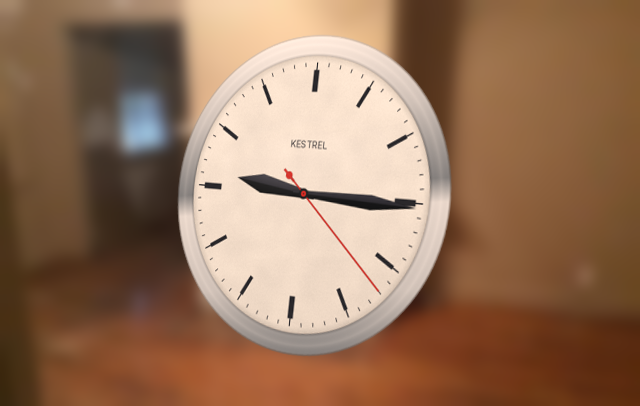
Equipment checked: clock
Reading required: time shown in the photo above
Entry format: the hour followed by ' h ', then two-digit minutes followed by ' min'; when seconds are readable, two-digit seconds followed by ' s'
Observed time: 9 h 15 min 22 s
